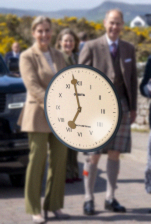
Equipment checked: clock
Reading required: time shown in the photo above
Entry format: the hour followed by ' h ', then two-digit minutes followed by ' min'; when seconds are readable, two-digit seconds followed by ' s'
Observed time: 6 h 58 min
